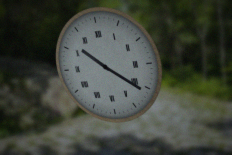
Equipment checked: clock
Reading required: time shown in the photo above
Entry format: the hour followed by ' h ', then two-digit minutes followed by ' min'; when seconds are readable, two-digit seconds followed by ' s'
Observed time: 10 h 21 min
